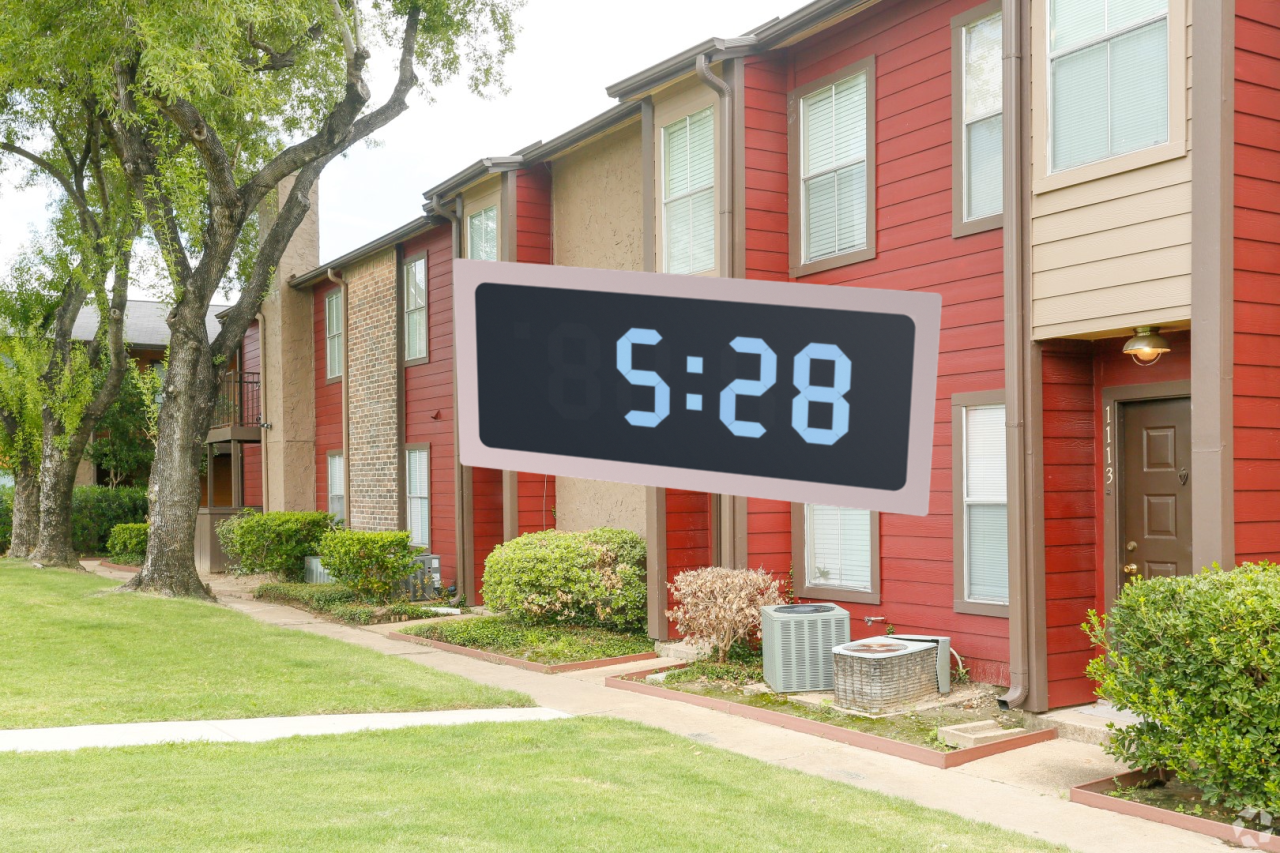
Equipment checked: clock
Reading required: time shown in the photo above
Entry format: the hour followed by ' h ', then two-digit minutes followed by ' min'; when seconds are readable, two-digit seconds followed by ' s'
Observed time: 5 h 28 min
